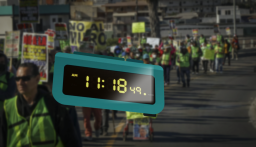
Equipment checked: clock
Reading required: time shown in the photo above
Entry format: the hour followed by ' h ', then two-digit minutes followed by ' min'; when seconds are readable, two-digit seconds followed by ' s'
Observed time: 11 h 18 min 49 s
